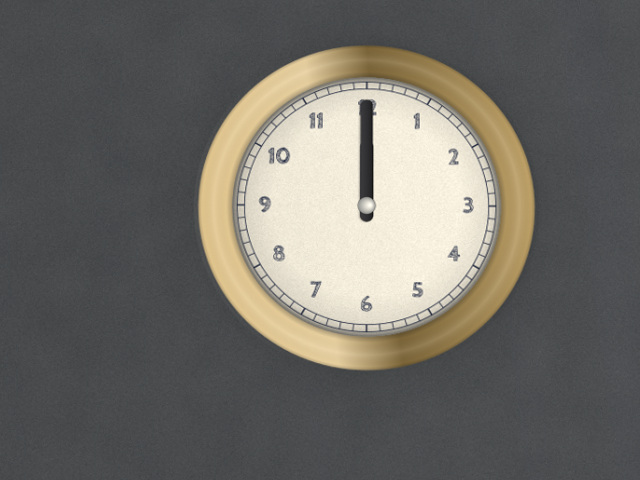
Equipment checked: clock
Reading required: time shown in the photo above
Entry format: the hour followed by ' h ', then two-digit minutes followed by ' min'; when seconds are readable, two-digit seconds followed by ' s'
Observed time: 12 h 00 min
